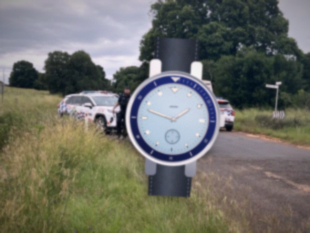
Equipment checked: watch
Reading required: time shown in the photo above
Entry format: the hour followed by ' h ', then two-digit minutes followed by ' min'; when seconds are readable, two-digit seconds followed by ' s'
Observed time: 1 h 48 min
